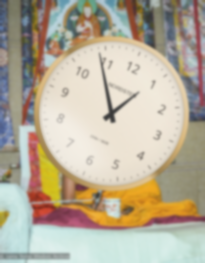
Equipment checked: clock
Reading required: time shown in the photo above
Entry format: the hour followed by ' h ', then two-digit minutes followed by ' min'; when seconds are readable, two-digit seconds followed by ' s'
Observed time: 12 h 54 min
